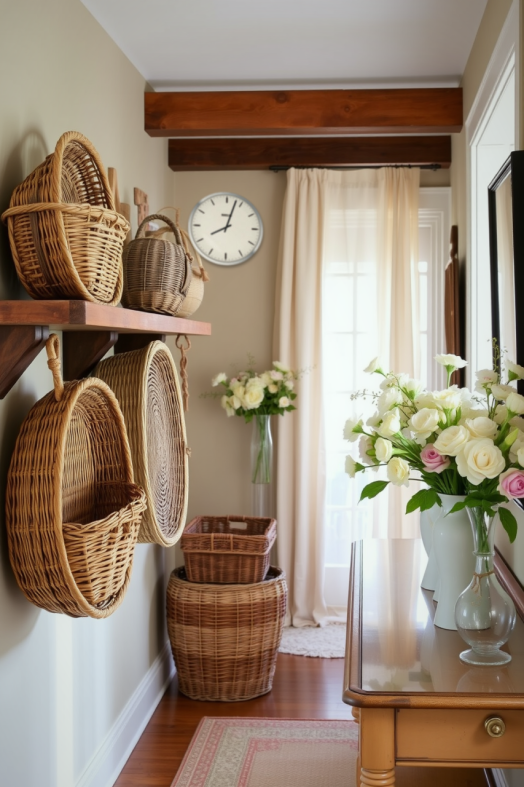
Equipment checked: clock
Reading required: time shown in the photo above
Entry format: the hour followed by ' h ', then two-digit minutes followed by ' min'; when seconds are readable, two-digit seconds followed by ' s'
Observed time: 8 h 03 min
